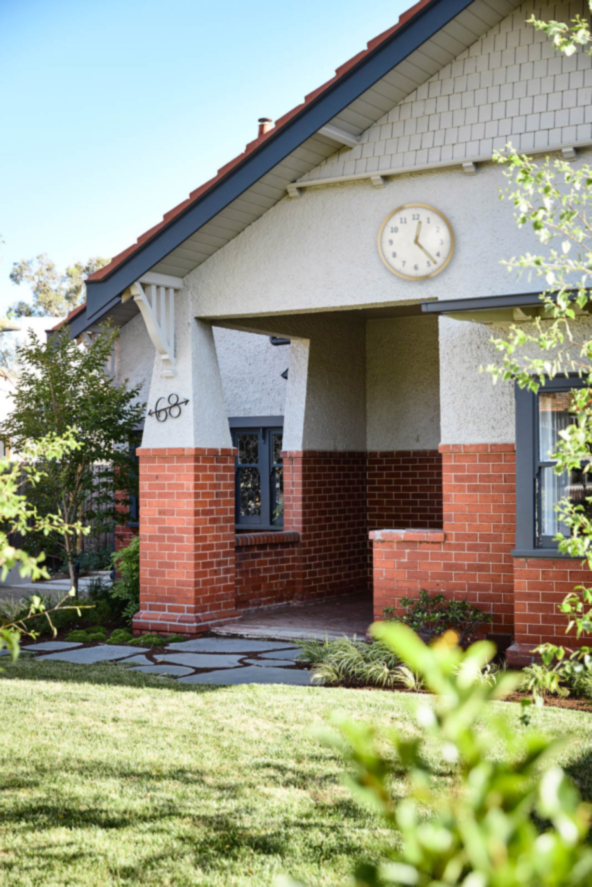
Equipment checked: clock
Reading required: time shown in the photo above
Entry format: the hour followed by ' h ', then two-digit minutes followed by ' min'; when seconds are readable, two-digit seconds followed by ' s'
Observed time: 12 h 23 min
